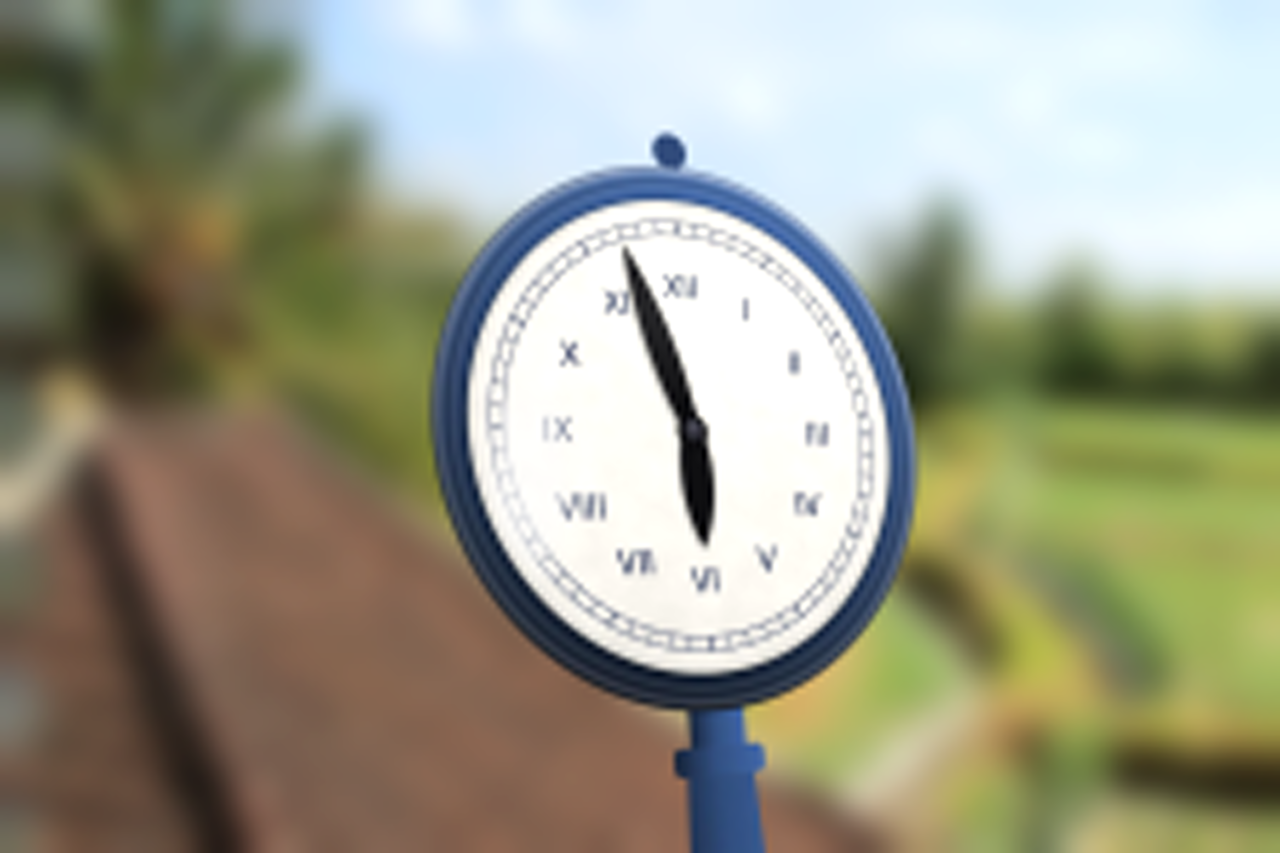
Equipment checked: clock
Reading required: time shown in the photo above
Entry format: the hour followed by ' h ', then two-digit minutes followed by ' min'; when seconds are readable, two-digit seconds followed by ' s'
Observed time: 5 h 57 min
